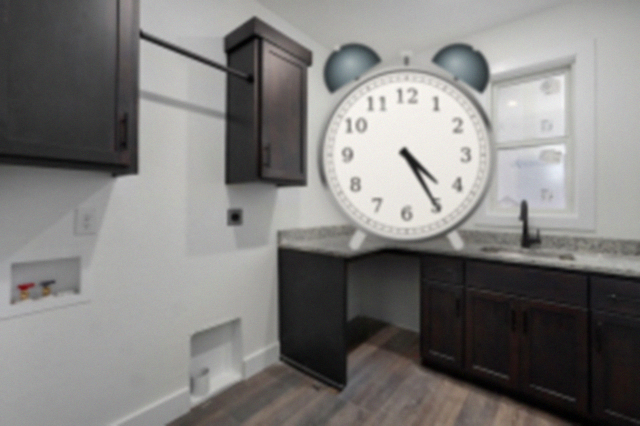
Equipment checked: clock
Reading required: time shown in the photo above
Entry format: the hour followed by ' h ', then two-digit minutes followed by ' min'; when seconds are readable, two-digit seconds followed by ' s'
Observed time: 4 h 25 min
